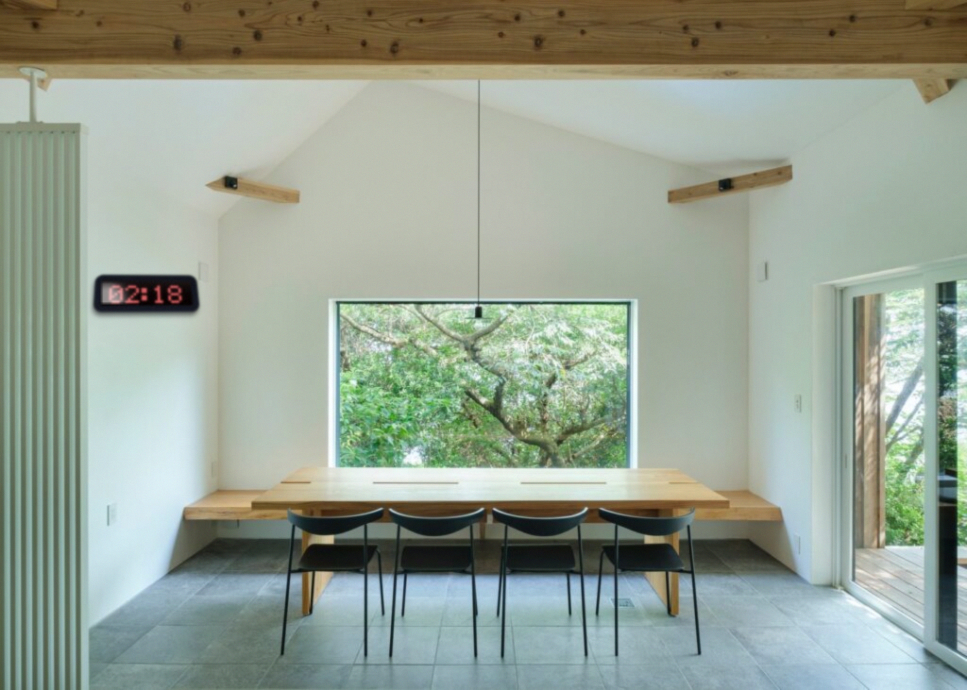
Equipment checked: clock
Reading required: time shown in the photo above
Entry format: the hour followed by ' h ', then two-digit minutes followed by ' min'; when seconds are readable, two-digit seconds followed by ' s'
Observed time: 2 h 18 min
